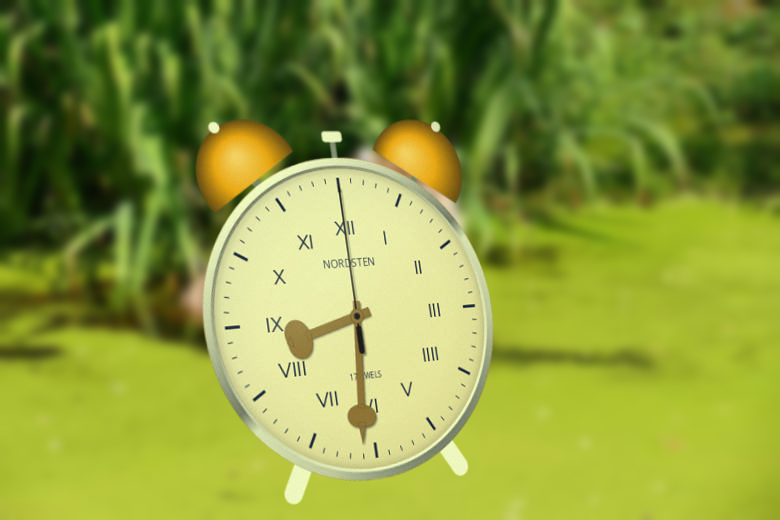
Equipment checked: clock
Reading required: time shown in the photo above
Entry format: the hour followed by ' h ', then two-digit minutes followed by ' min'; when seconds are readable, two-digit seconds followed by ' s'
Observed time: 8 h 31 min 00 s
